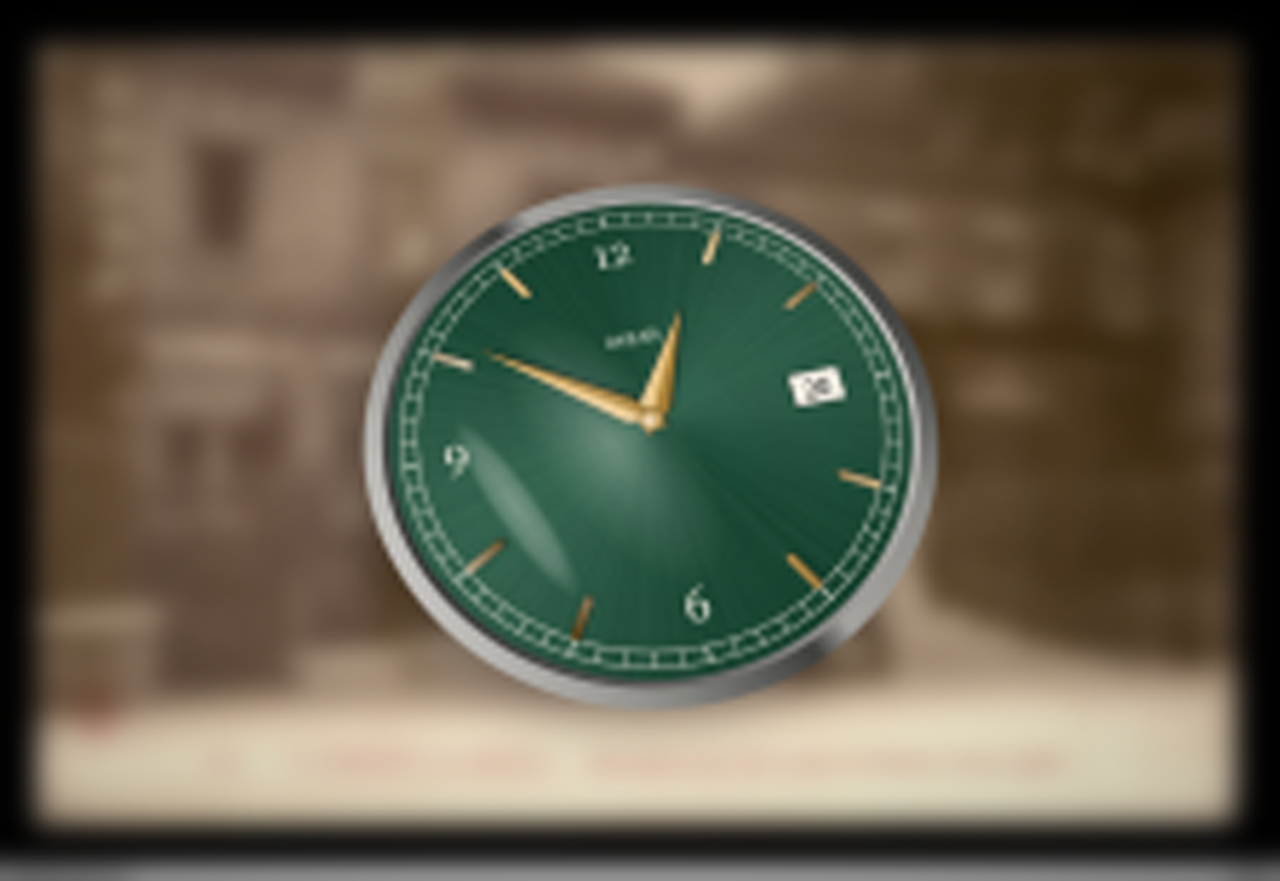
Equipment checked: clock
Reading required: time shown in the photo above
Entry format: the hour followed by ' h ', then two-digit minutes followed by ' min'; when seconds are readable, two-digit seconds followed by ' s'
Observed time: 12 h 51 min
